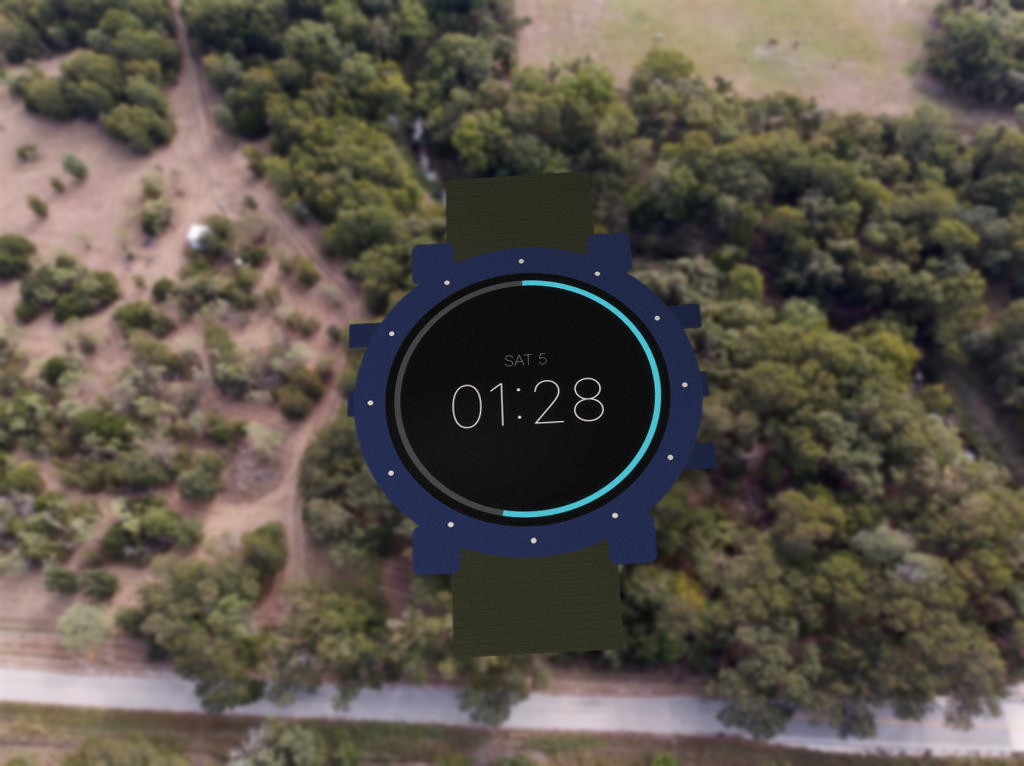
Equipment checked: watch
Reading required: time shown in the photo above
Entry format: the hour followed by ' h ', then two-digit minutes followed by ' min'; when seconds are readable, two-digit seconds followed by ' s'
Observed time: 1 h 28 min
